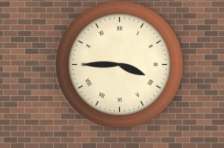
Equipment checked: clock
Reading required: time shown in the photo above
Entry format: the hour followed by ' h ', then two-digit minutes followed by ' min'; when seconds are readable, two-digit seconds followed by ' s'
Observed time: 3 h 45 min
